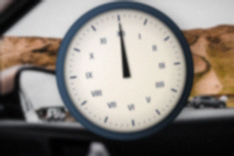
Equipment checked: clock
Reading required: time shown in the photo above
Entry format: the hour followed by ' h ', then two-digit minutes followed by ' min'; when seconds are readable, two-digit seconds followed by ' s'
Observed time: 12 h 00 min
